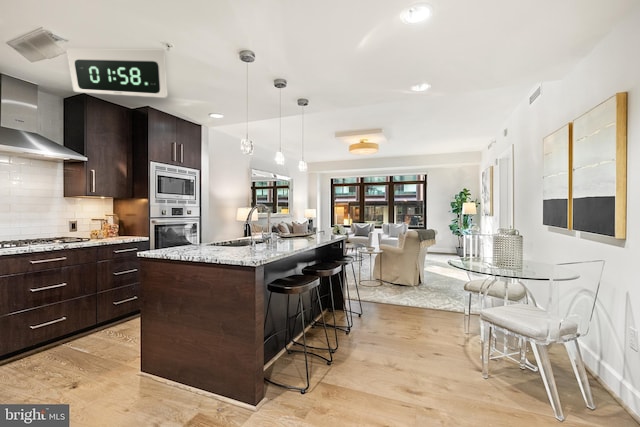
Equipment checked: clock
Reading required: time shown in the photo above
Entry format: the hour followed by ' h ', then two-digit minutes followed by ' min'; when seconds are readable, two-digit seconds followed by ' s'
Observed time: 1 h 58 min
